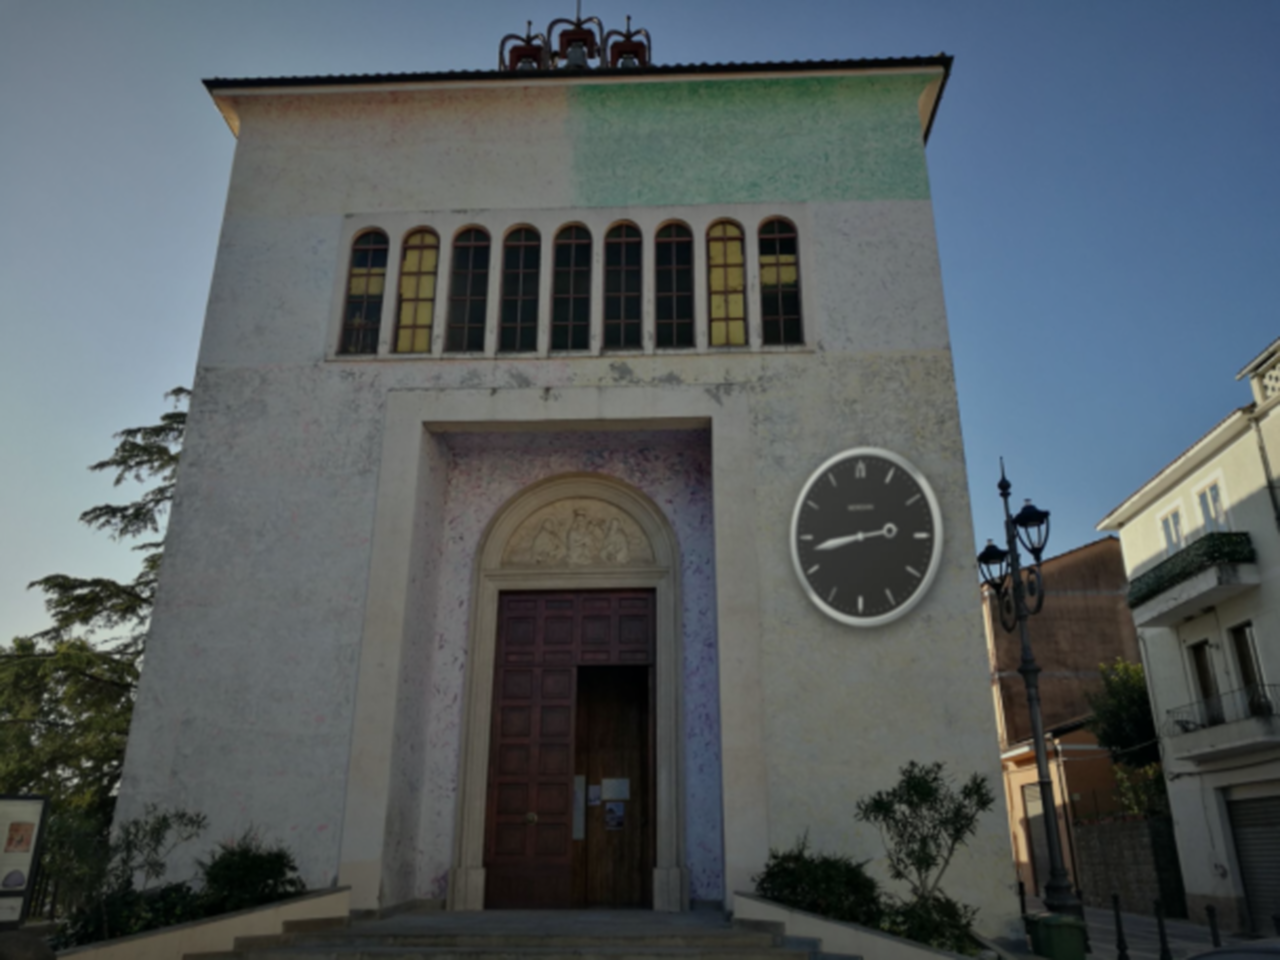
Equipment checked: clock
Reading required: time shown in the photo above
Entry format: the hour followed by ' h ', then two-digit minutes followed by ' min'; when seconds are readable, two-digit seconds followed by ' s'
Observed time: 2 h 43 min
